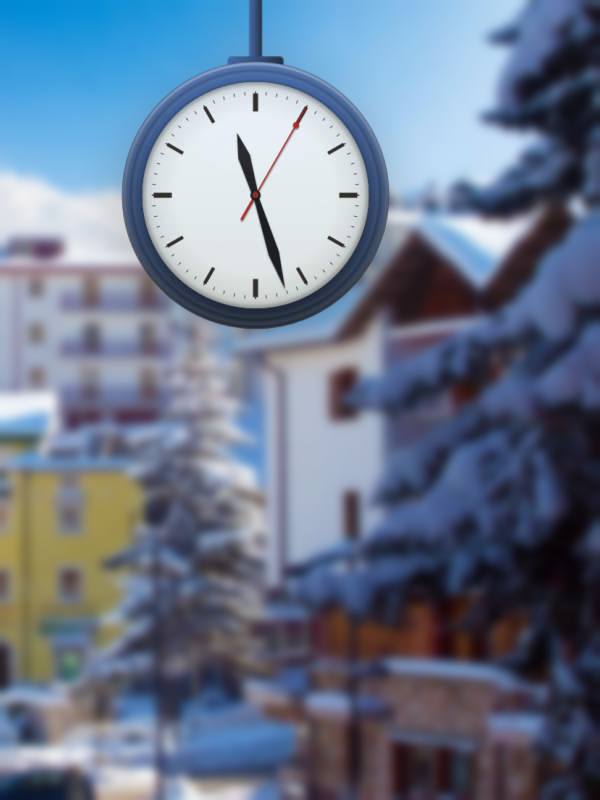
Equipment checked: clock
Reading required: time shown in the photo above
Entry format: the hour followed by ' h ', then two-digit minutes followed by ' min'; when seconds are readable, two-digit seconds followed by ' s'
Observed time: 11 h 27 min 05 s
